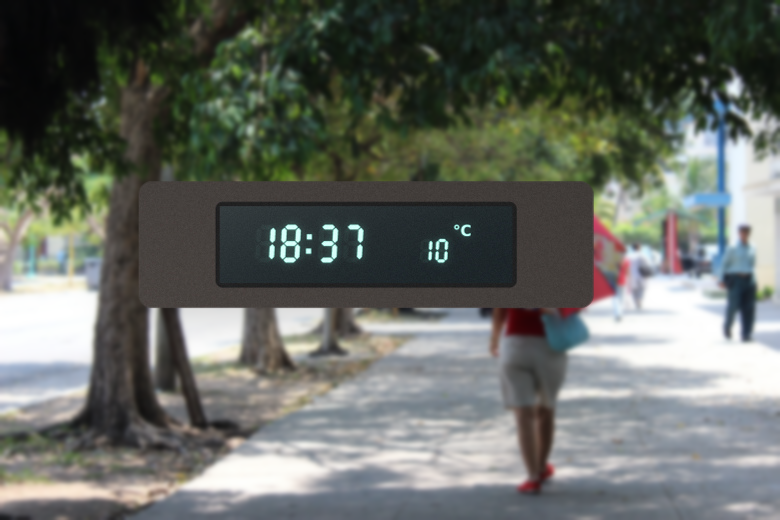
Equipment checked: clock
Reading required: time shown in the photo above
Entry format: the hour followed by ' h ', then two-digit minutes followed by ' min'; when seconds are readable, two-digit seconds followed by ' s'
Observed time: 18 h 37 min
